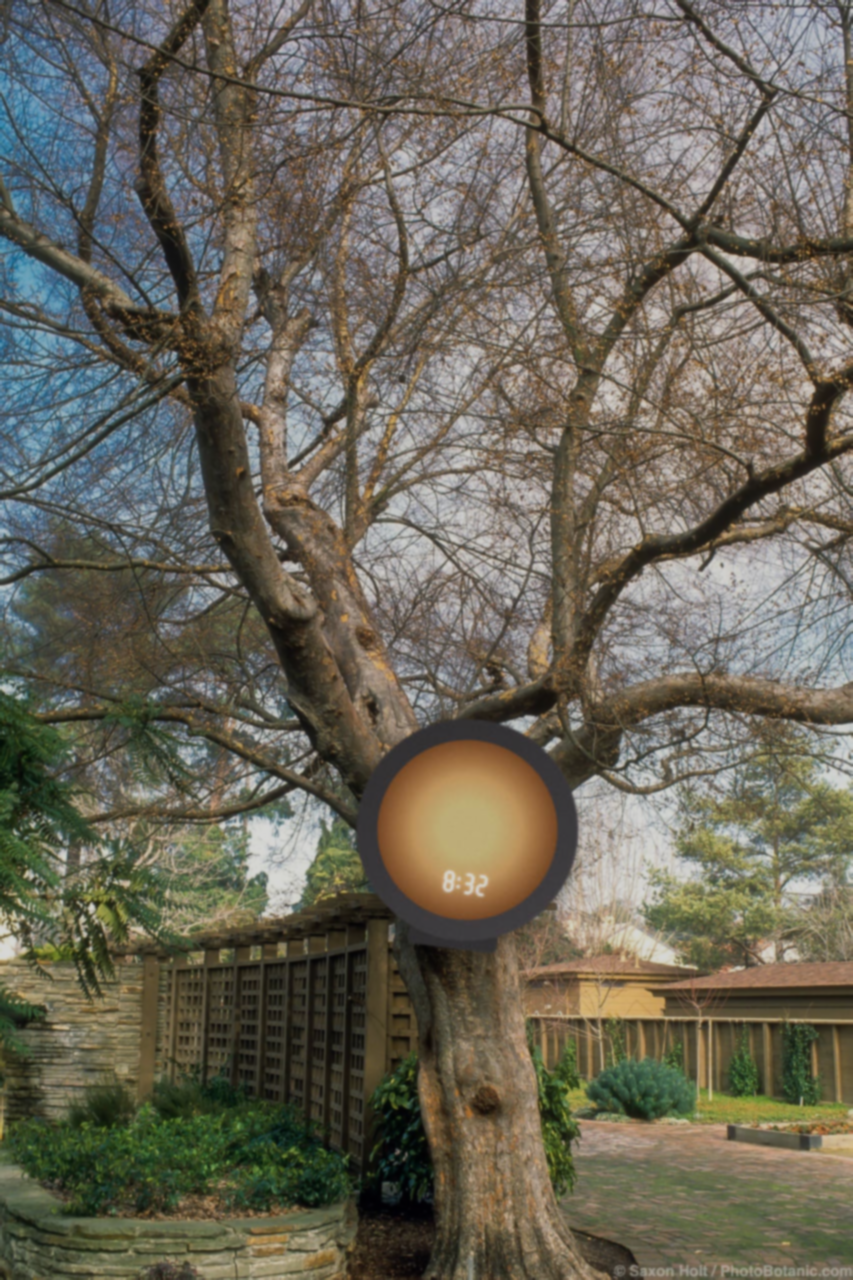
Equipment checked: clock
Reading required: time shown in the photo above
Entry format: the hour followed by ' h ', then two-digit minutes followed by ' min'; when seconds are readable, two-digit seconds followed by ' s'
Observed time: 8 h 32 min
